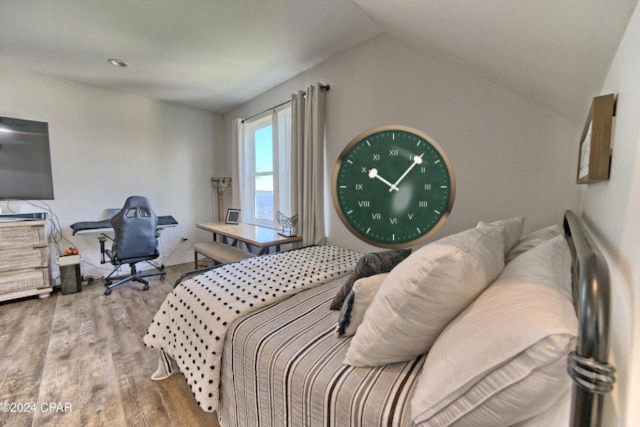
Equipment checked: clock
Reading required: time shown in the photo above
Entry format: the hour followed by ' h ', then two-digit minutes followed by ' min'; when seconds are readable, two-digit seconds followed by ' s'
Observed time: 10 h 07 min
